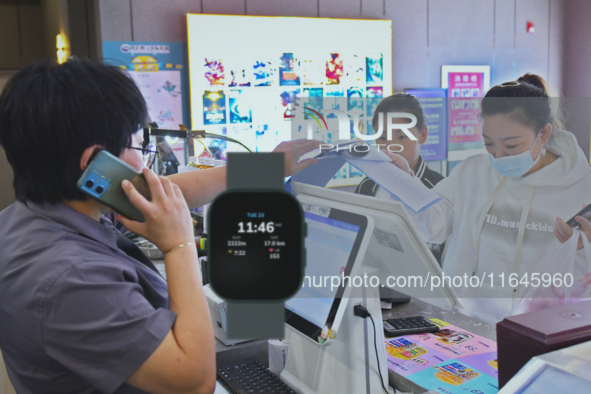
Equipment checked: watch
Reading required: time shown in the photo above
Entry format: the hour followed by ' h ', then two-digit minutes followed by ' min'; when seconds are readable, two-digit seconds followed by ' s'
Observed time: 11 h 46 min
